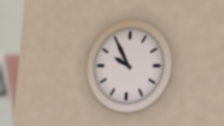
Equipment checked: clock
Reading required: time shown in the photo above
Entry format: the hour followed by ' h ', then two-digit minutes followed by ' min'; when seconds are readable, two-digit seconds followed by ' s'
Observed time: 9 h 55 min
